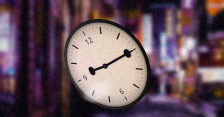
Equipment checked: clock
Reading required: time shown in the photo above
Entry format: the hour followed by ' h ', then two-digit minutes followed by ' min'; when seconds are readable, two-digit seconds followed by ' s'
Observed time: 9 h 15 min
